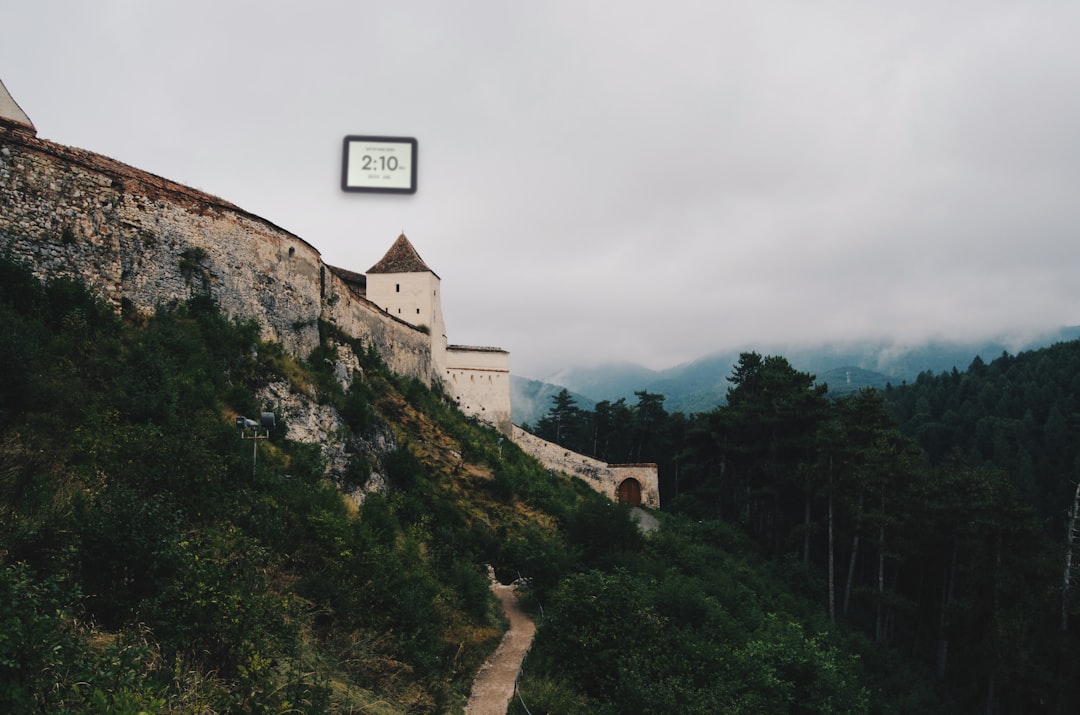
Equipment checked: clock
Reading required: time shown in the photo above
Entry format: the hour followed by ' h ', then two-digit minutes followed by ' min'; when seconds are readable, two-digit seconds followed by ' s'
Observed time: 2 h 10 min
